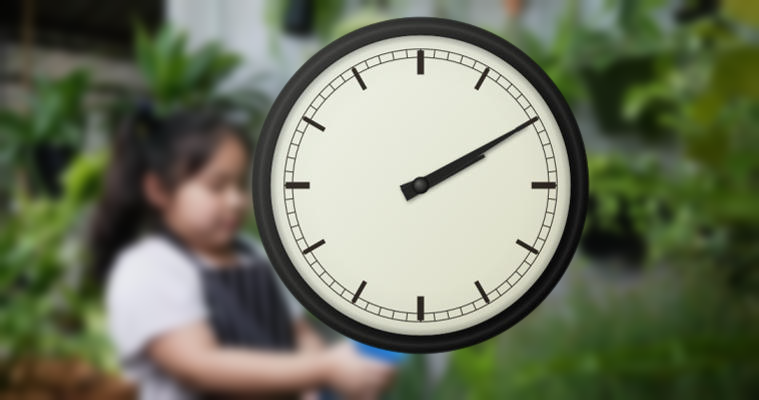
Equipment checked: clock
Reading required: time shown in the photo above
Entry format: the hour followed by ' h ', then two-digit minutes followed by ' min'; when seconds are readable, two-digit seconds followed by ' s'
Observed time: 2 h 10 min
